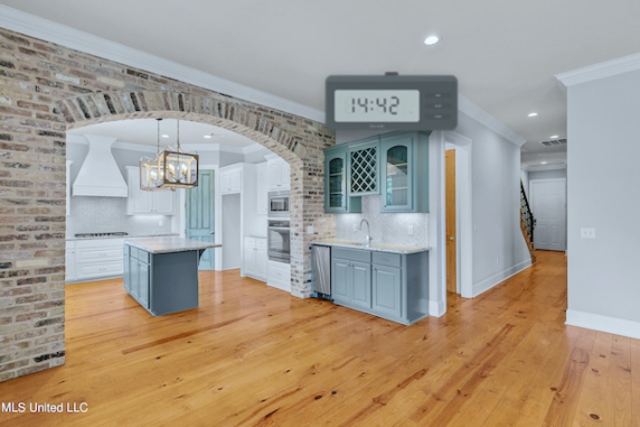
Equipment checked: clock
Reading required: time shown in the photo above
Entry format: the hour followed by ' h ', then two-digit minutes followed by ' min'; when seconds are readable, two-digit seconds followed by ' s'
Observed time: 14 h 42 min
